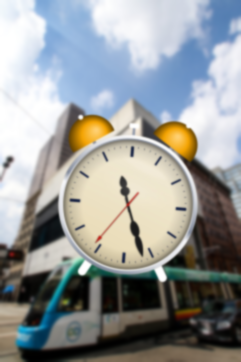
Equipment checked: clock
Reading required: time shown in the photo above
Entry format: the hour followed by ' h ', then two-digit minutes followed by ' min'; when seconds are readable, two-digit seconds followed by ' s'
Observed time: 11 h 26 min 36 s
